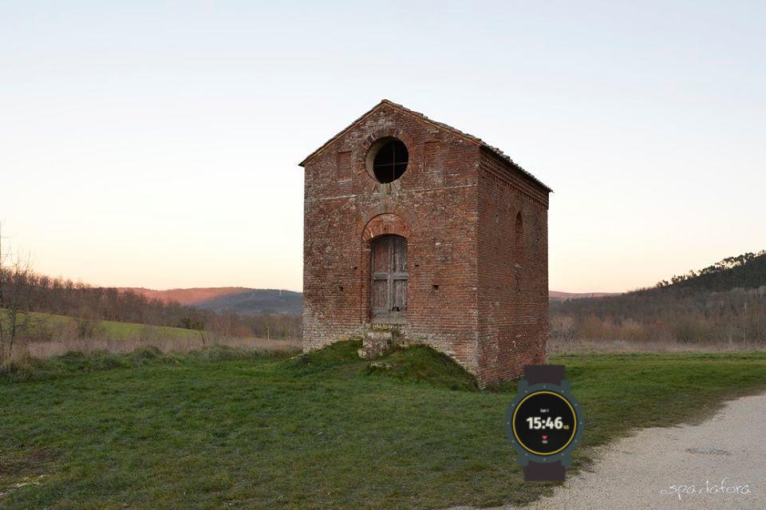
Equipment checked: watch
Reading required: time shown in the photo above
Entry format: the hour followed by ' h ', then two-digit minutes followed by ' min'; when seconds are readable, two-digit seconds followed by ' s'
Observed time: 15 h 46 min
